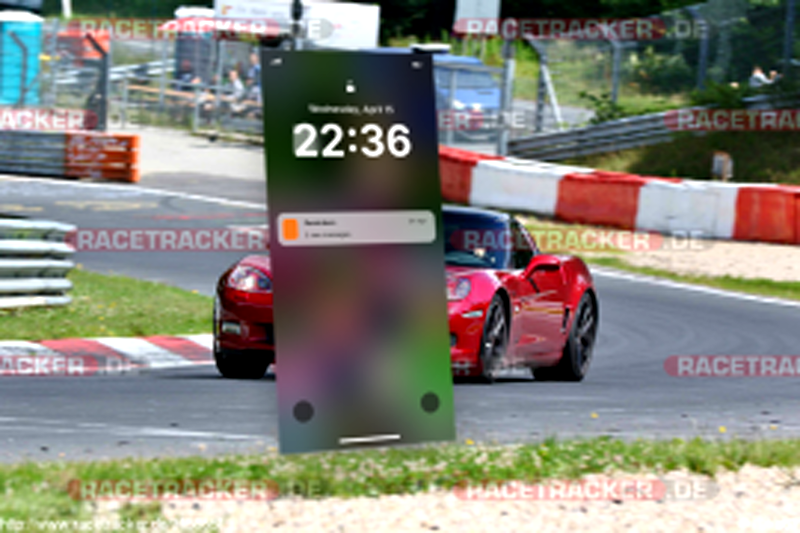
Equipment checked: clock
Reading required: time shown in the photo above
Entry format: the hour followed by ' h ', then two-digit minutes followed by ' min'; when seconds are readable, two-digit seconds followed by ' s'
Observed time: 22 h 36 min
